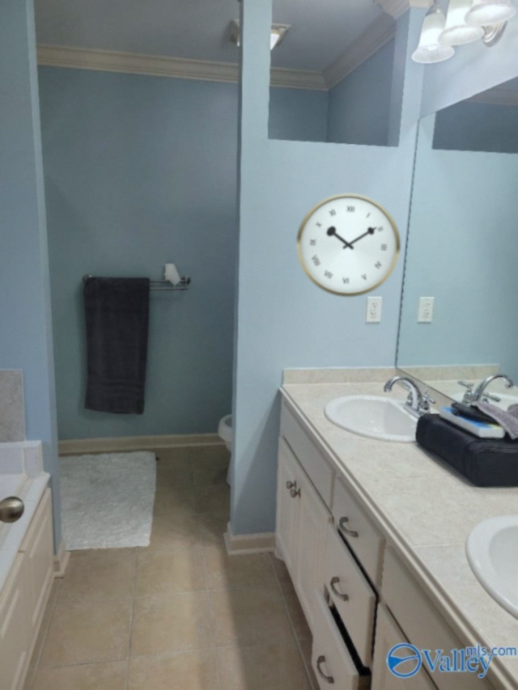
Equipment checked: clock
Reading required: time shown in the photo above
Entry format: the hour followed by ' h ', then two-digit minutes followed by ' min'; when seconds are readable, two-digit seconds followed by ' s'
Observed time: 10 h 09 min
